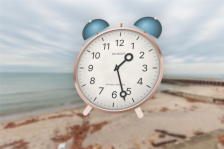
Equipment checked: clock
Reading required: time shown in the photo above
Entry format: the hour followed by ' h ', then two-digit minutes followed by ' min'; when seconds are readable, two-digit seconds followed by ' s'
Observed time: 1 h 27 min
